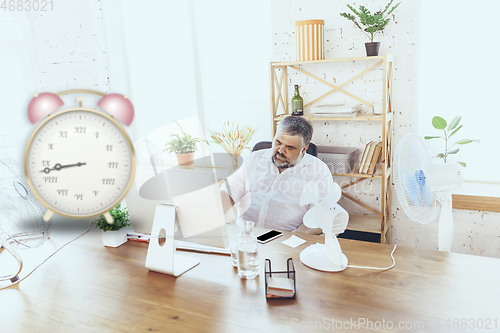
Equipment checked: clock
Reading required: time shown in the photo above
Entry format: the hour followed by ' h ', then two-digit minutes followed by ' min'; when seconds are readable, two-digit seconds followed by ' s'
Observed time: 8 h 43 min
